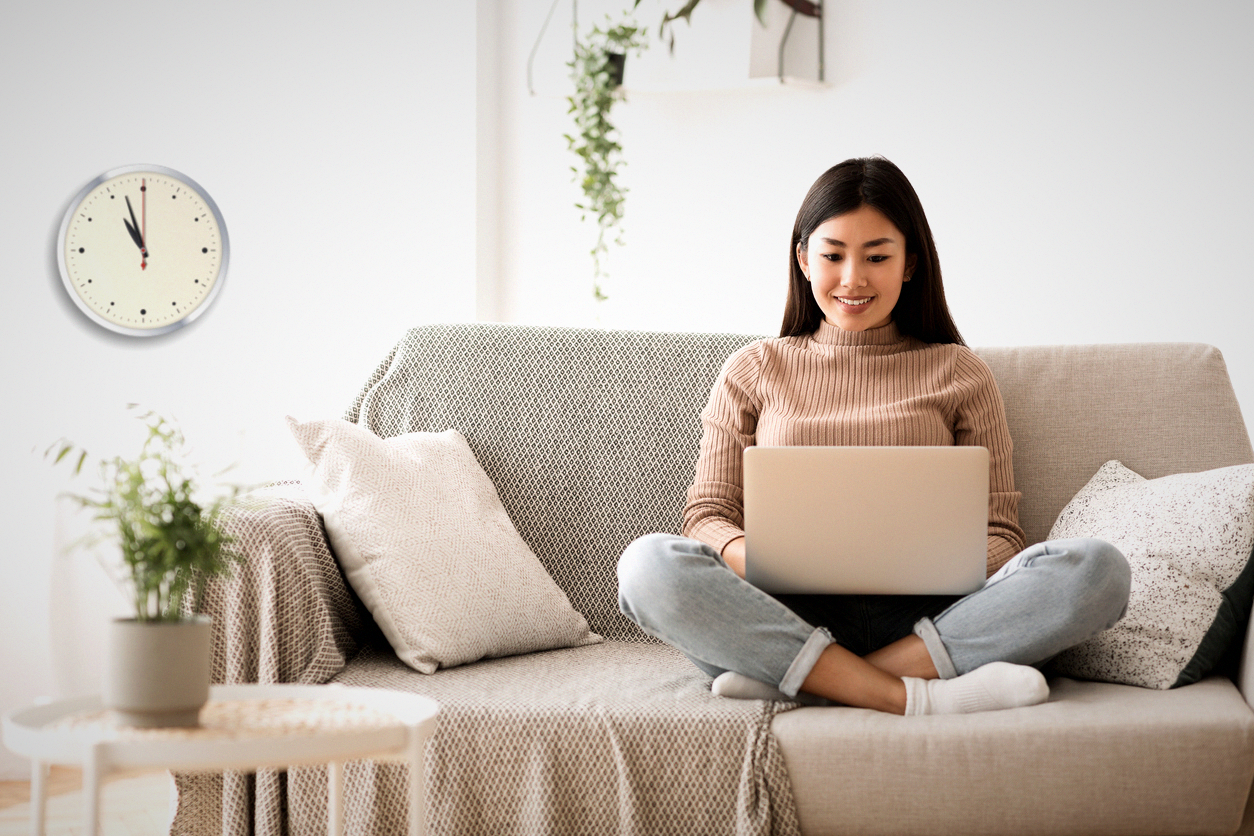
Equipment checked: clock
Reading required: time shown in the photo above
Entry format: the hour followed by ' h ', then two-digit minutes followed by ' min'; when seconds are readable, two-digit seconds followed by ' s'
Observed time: 10 h 57 min 00 s
